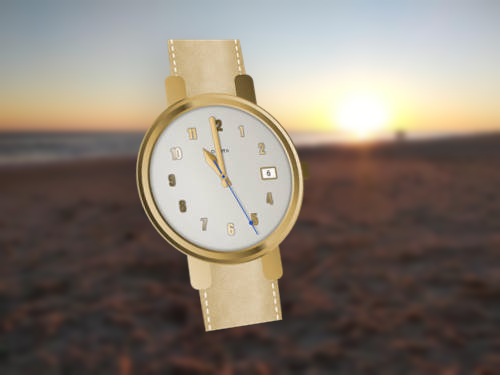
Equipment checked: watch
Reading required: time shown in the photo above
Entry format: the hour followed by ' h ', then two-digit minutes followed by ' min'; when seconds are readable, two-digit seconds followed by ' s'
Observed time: 10 h 59 min 26 s
